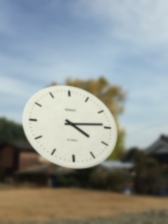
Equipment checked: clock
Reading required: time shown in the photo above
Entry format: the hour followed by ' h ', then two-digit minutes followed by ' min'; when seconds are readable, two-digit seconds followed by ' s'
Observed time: 4 h 14 min
